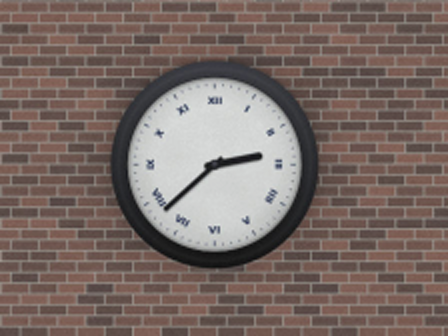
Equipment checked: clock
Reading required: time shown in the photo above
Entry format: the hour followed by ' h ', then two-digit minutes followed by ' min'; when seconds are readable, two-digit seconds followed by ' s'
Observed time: 2 h 38 min
